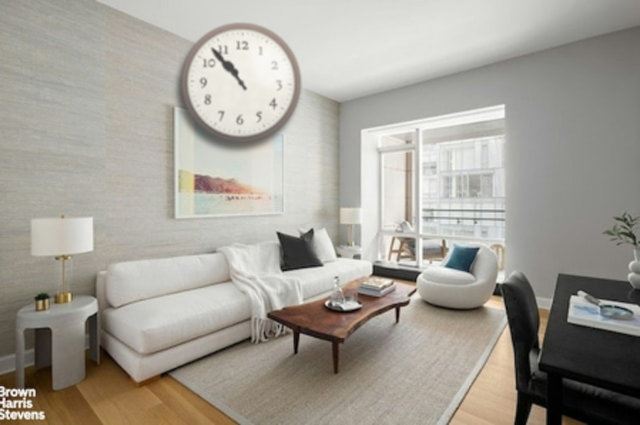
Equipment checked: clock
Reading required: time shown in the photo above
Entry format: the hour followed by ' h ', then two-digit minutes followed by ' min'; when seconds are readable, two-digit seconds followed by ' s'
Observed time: 10 h 53 min
